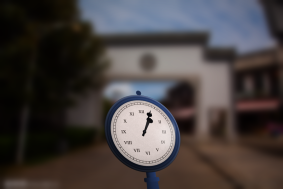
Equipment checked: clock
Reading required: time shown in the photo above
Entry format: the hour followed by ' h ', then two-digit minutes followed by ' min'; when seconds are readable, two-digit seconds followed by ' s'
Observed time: 1 h 04 min
